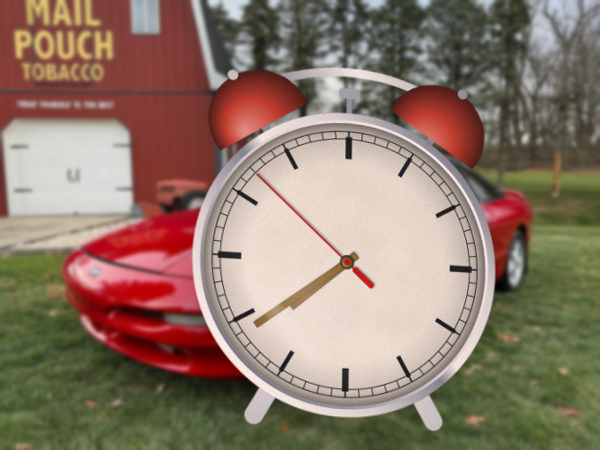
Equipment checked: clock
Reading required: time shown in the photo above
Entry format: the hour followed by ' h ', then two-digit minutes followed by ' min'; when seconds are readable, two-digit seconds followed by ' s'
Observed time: 7 h 38 min 52 s
